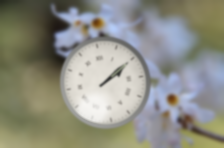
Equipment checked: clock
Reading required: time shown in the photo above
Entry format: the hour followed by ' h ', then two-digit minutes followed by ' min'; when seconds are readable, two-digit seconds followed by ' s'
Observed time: 2 h 10 min
